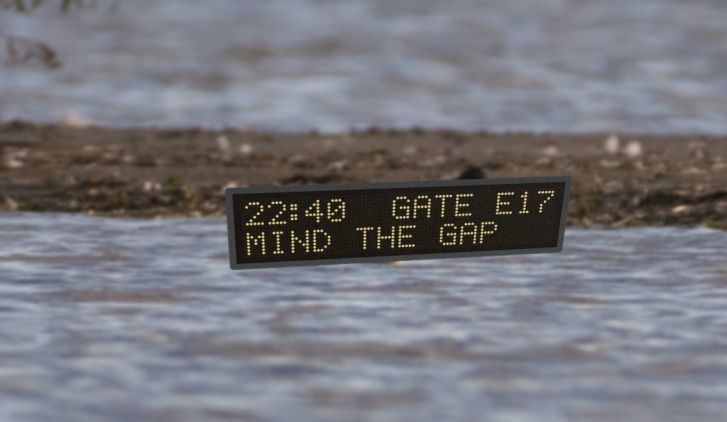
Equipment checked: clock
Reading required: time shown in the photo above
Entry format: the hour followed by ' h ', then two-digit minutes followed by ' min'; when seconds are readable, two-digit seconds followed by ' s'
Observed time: 22 h 40 min
